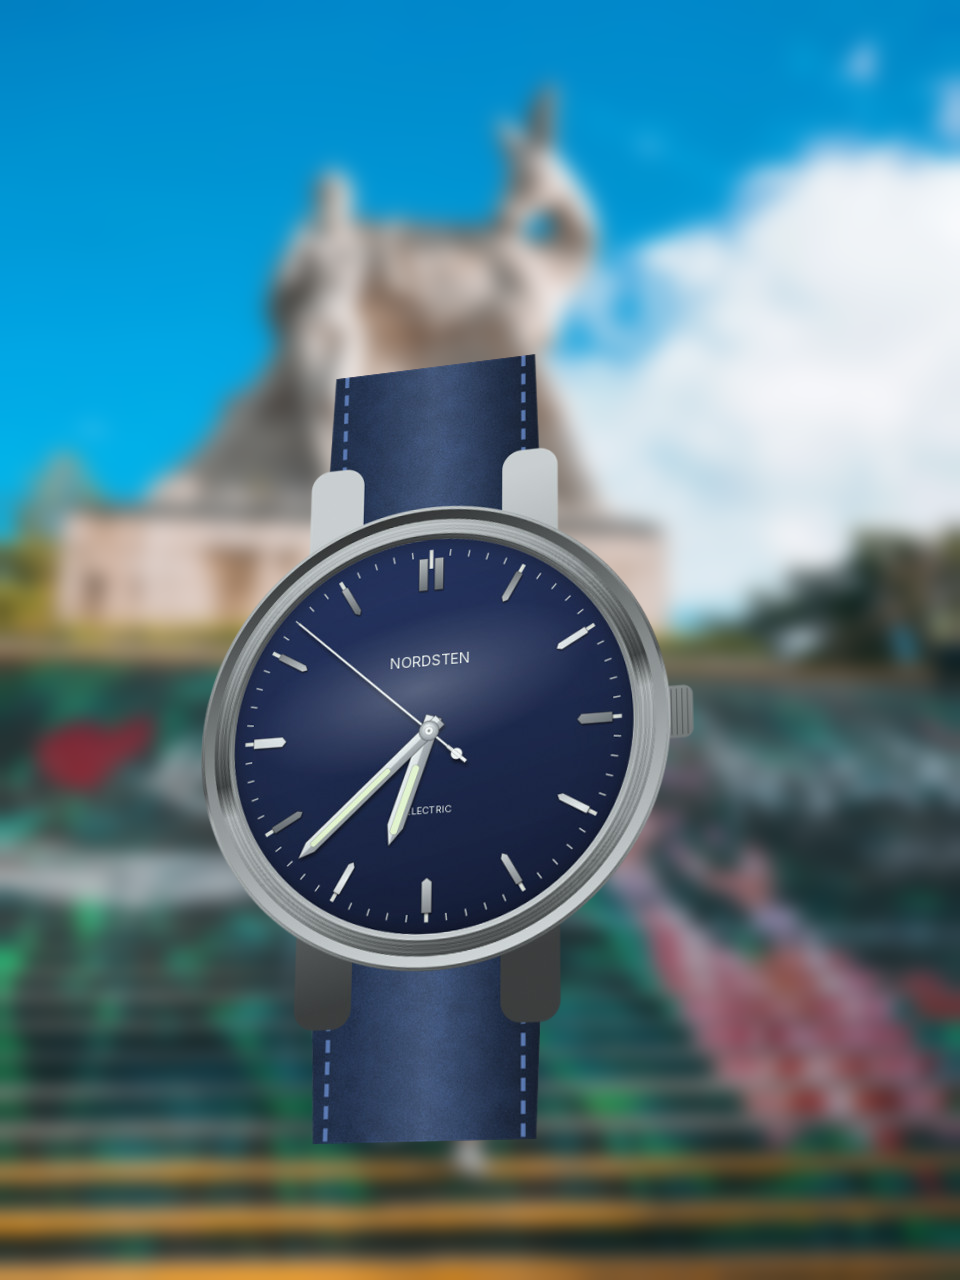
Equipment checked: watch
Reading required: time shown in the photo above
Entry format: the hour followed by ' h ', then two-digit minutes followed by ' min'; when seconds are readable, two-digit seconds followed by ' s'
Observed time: 6 h 37 min 52 s
